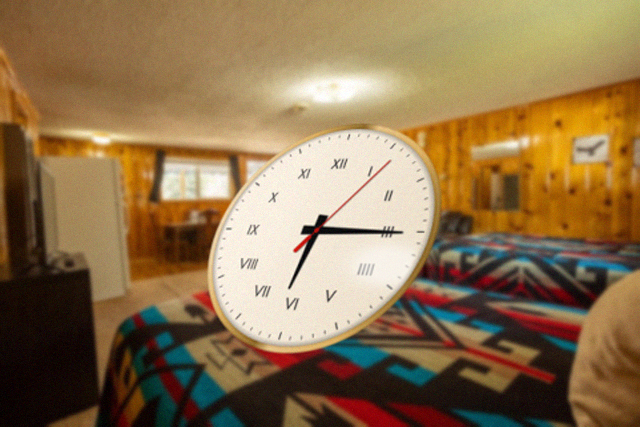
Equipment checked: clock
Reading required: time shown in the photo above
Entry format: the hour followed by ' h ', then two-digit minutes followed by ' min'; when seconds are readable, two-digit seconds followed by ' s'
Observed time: 6 h 15 min 06 s
